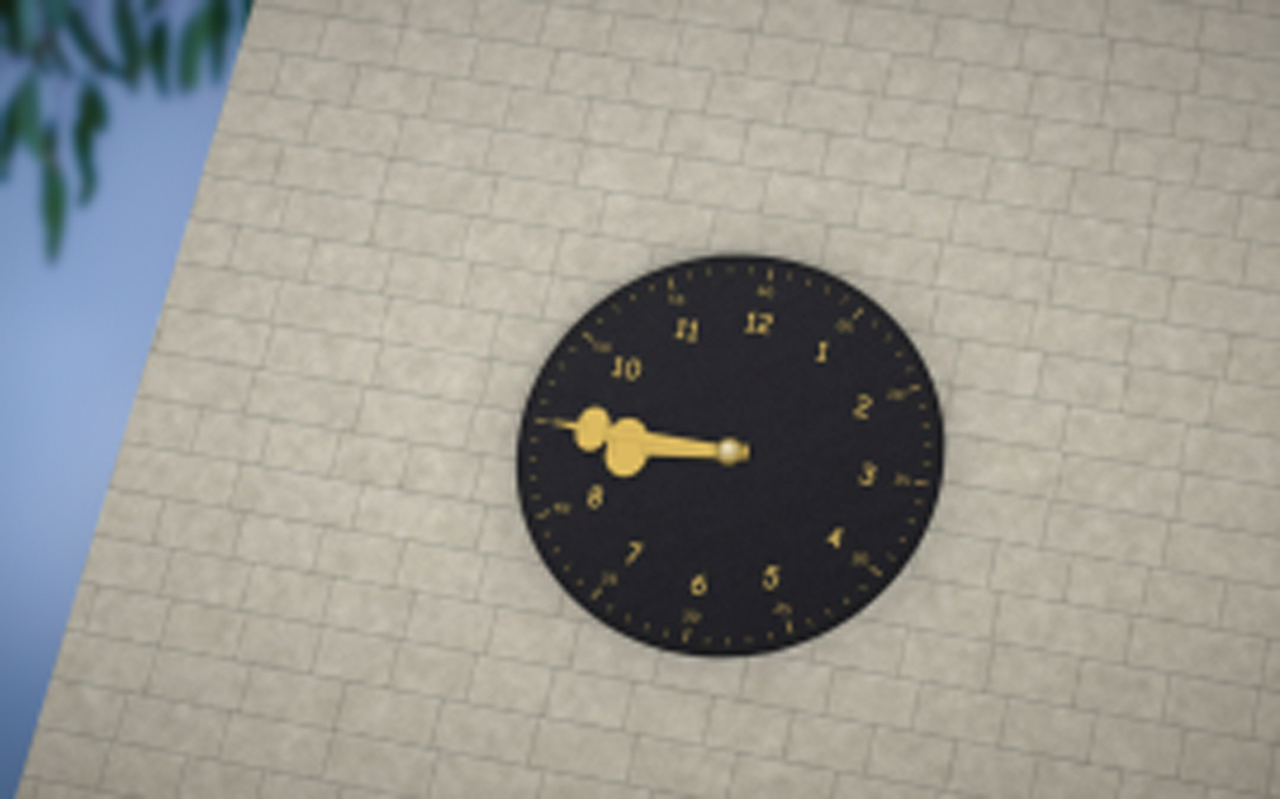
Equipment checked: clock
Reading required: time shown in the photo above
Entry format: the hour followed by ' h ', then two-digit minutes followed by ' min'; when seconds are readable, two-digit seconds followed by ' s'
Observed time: 8 h 45 min
